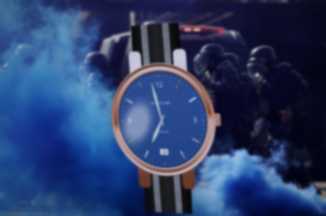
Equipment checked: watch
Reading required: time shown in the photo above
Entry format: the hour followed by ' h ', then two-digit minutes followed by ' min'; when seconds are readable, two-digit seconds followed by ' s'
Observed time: 6 h 58 min
